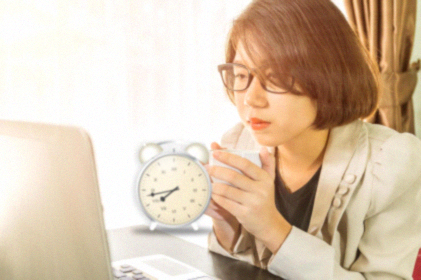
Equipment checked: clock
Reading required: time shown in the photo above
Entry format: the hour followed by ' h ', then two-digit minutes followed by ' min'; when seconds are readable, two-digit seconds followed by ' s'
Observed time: 7 h 43 min
